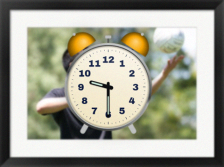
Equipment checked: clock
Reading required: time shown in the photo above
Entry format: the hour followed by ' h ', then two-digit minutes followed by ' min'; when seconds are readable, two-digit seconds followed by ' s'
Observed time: 9 h 30 min
